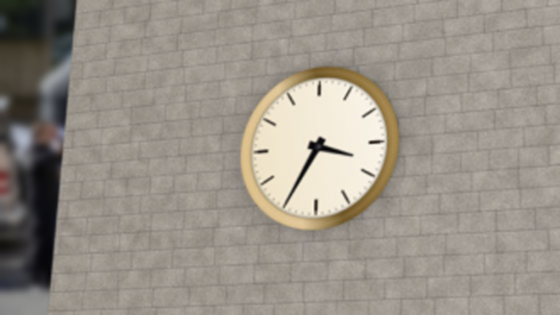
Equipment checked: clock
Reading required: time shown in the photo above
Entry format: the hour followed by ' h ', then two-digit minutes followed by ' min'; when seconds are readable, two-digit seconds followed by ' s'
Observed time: 3 h 35 min
